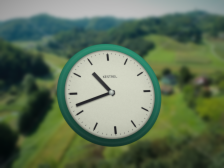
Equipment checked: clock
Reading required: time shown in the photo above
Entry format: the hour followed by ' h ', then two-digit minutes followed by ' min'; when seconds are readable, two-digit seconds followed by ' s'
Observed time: 10 h 42 min
